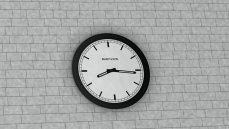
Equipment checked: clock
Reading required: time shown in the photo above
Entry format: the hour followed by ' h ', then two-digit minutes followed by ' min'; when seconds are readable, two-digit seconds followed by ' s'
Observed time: 8 h 16 min
